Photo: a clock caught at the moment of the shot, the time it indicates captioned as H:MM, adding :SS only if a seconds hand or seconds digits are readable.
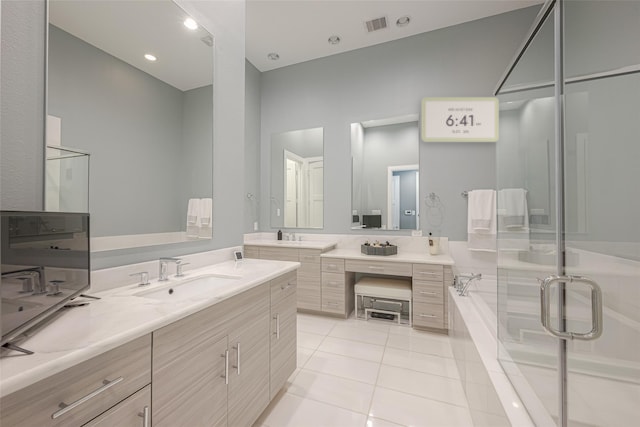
6:41
